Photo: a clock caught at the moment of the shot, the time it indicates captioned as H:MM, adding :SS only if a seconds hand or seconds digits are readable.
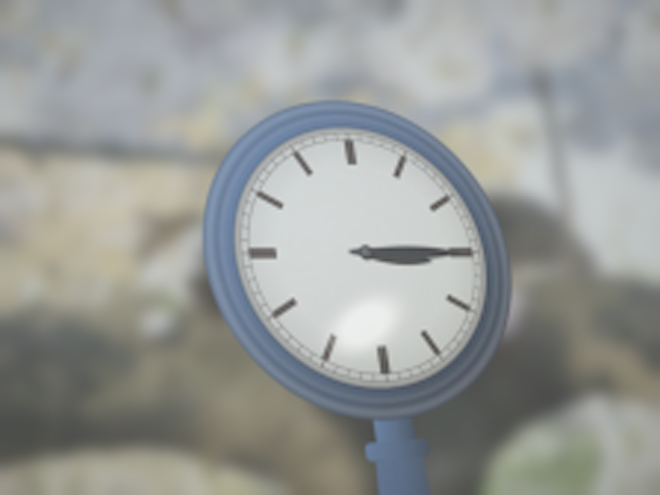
3:15
